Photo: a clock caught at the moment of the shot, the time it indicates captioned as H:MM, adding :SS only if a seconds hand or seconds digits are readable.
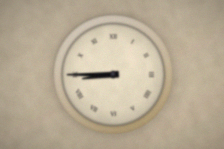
8:45
